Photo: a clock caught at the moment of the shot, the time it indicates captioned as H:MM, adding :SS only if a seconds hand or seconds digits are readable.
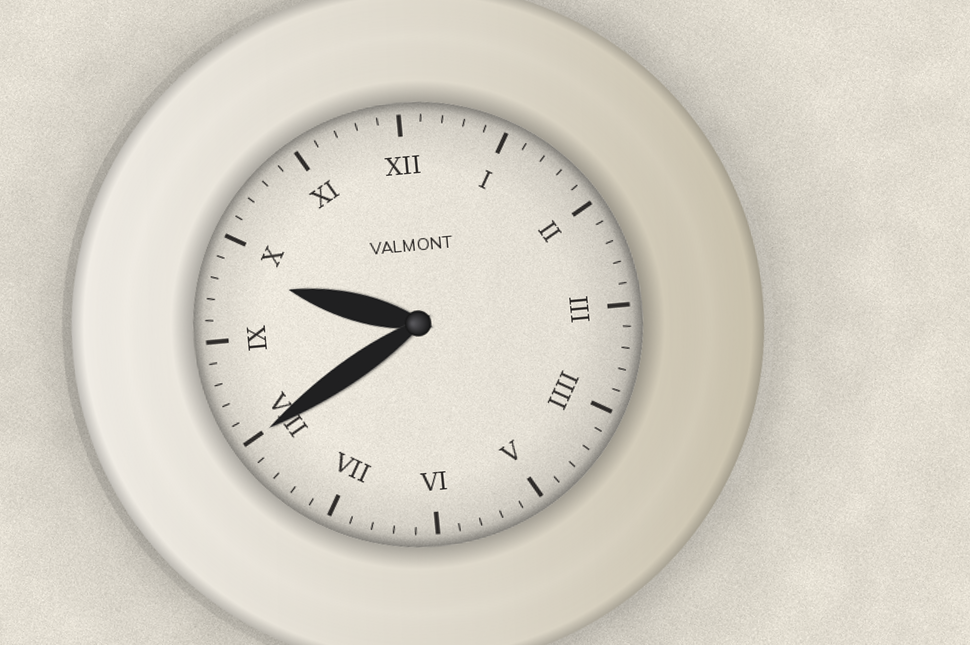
9:40
